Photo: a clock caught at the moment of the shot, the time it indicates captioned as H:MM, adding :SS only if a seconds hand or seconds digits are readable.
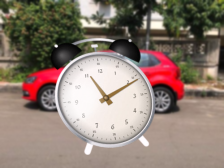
11:11
